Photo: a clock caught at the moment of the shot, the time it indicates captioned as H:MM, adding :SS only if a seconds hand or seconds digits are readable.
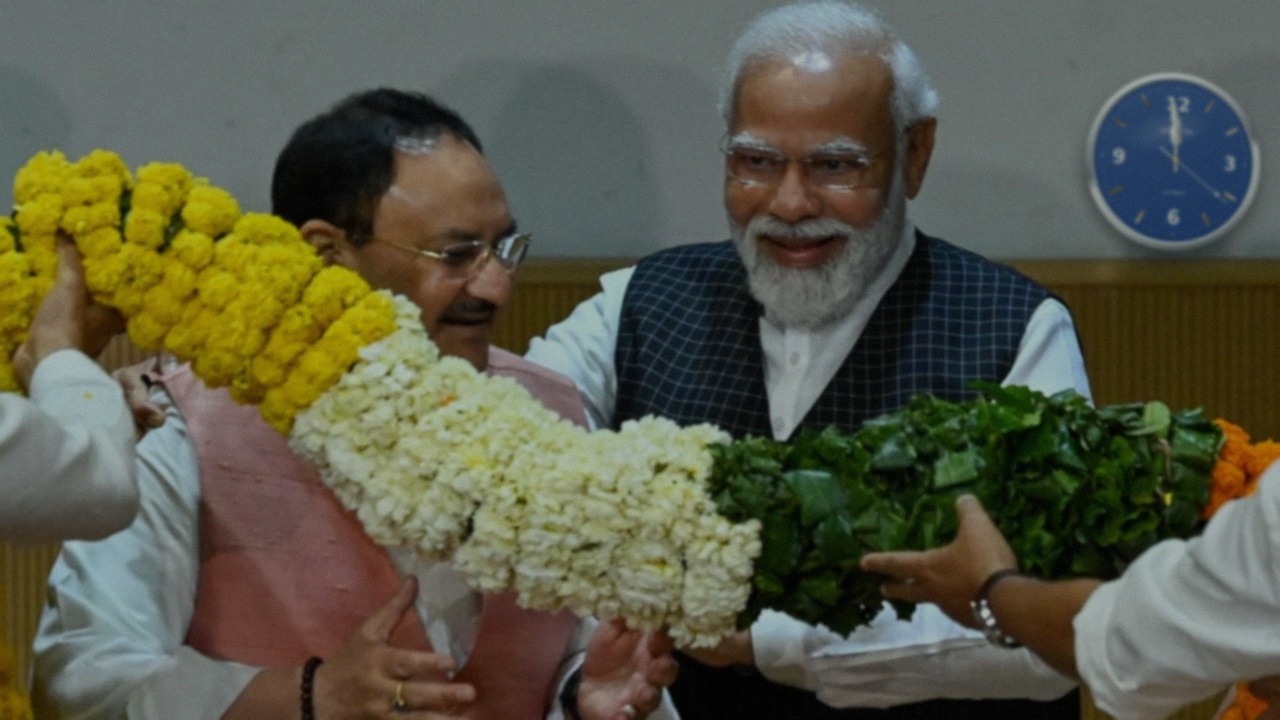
11:59:21
